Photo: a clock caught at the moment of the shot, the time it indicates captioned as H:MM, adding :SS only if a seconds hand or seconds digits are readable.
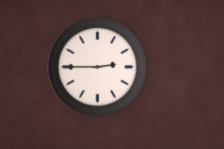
2:45
